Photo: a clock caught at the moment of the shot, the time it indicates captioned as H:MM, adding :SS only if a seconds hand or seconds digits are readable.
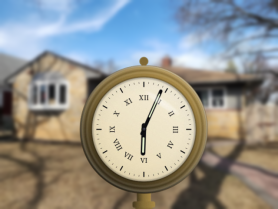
6:04
